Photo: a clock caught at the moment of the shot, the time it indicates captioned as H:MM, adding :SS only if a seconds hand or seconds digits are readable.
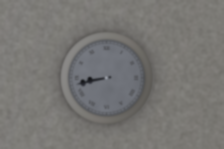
8:43
